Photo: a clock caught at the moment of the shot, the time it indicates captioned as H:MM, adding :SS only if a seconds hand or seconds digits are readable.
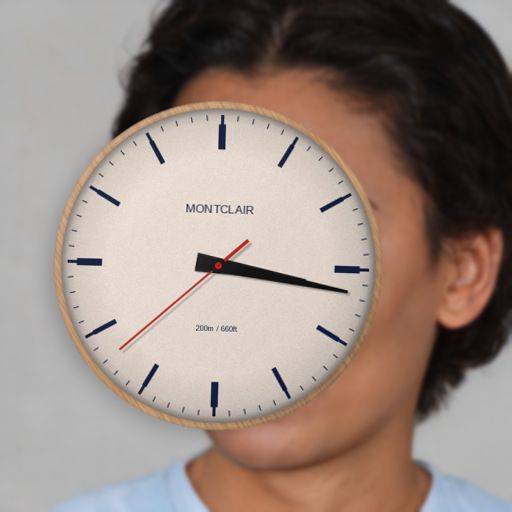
3:16:38
